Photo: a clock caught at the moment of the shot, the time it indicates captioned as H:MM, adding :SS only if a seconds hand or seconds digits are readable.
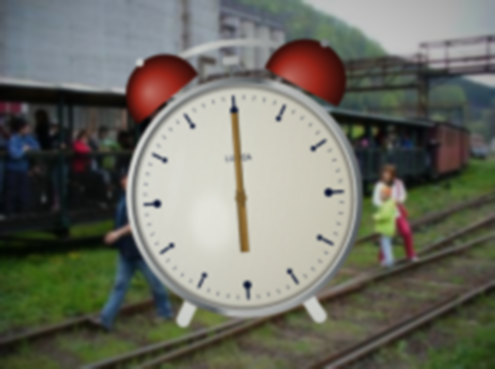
6:00
